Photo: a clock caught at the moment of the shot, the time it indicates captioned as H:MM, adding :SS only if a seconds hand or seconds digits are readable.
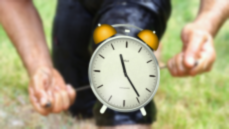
11:24
